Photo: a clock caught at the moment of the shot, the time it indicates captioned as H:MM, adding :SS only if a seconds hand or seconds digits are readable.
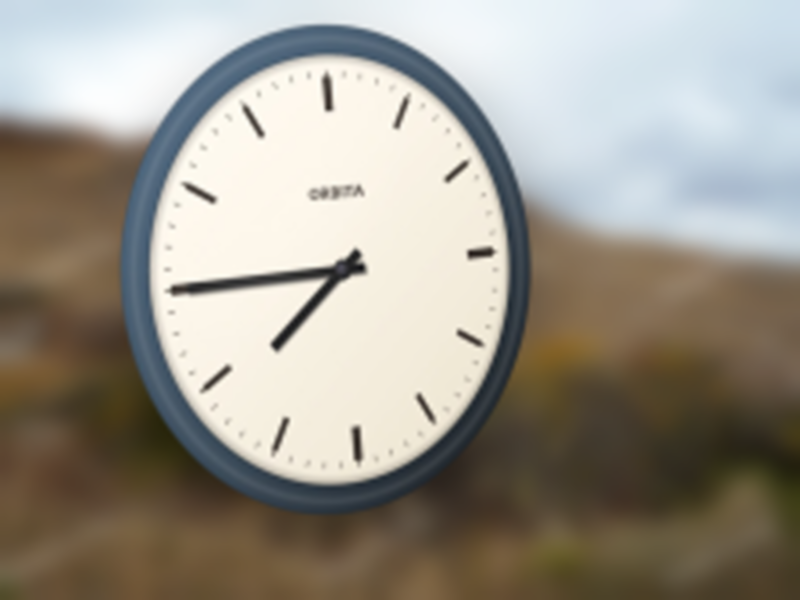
7:45
